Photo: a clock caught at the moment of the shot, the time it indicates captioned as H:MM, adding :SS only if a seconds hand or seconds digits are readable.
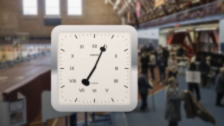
7:04
